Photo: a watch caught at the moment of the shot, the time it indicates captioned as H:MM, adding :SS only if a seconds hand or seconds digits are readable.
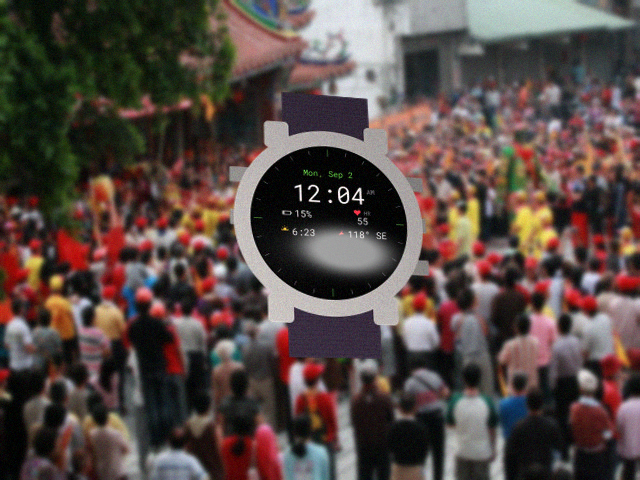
12:04
